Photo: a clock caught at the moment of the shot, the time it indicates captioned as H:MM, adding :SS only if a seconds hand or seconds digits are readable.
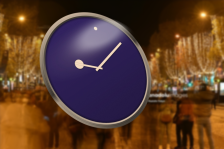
9:07
